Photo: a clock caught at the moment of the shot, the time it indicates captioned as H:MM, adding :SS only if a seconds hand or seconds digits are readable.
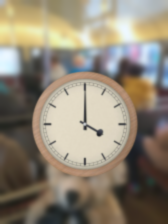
4:00
